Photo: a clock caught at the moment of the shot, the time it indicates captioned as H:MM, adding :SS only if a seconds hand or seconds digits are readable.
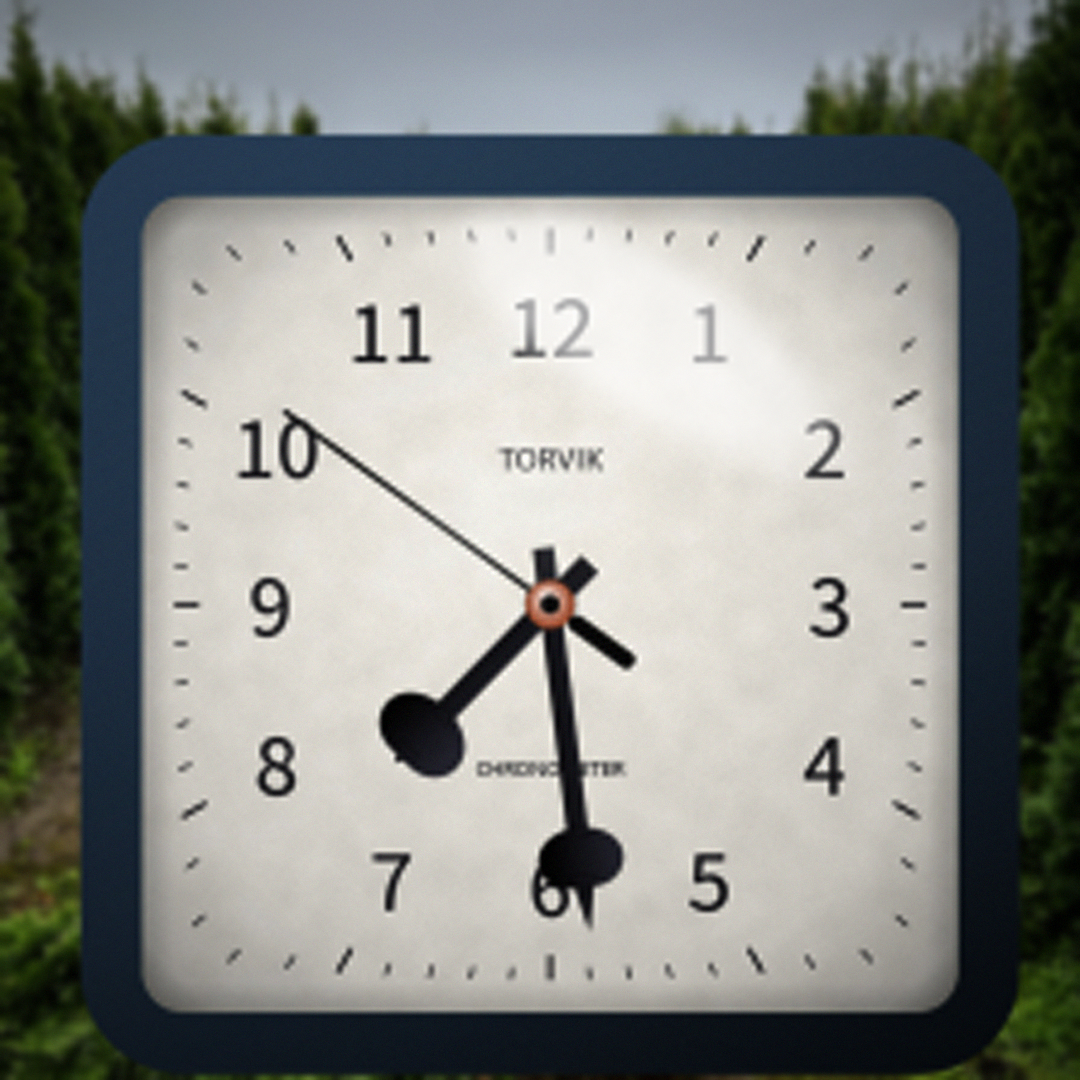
7:28:51
